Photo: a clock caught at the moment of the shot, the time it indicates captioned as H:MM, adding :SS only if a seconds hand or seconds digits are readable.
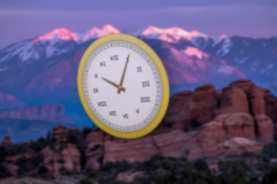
10:05
